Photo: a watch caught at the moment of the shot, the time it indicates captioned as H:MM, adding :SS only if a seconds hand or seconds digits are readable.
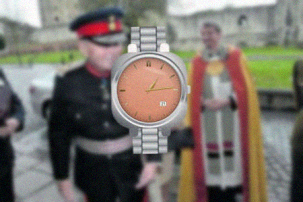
1:14
